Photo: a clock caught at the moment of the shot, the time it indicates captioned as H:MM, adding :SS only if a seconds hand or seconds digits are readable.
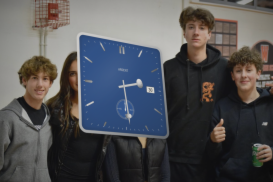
2:29
